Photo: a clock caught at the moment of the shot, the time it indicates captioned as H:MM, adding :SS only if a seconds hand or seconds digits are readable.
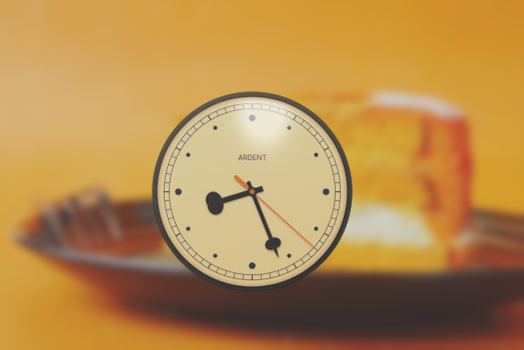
8:26:22
